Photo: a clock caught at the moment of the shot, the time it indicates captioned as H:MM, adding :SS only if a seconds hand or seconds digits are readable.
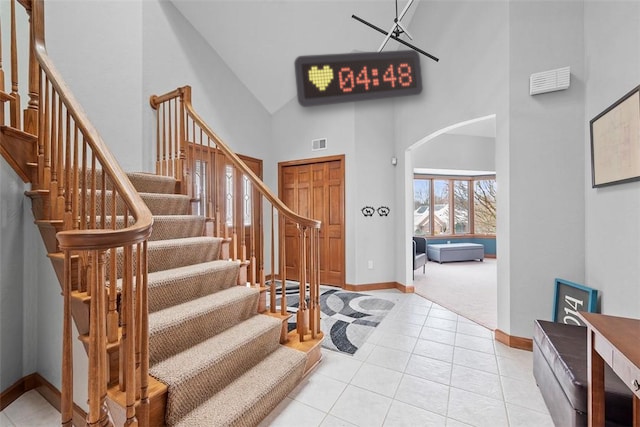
4:48
